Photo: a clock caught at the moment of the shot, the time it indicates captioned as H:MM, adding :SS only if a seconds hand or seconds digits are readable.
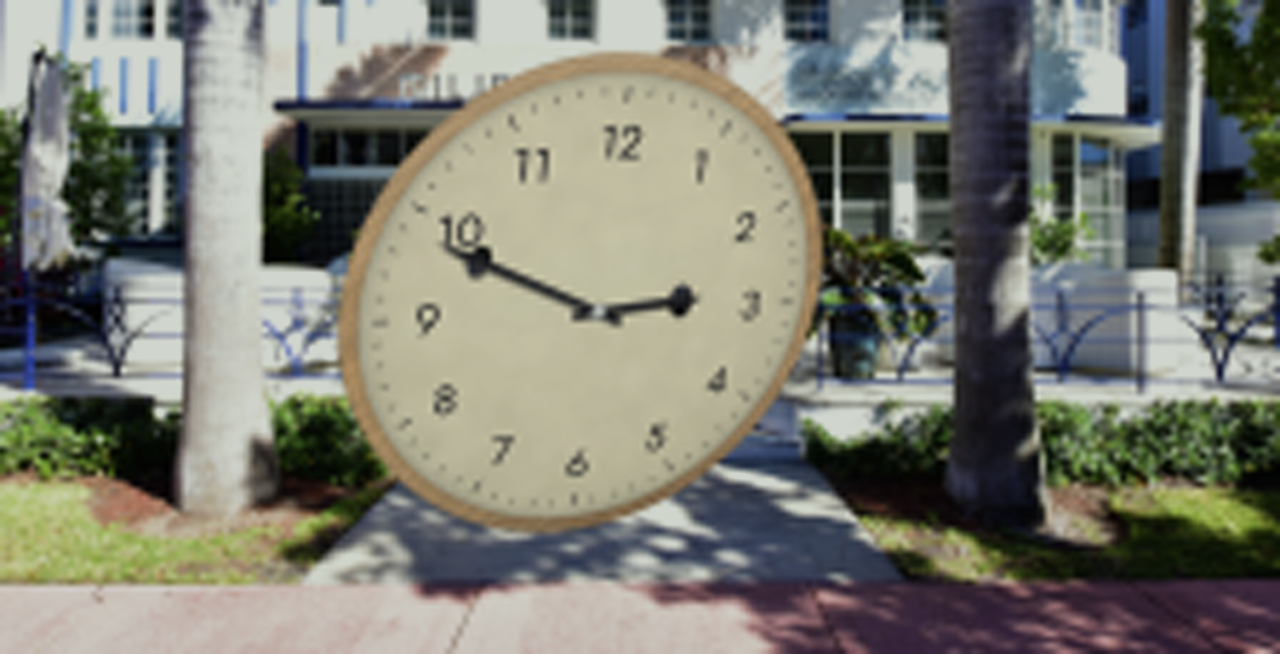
2:49
